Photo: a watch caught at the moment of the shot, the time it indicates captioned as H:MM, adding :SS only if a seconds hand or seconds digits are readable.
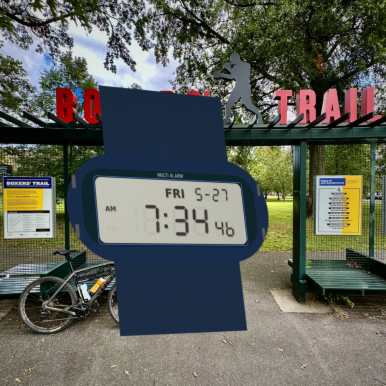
7:34:46
